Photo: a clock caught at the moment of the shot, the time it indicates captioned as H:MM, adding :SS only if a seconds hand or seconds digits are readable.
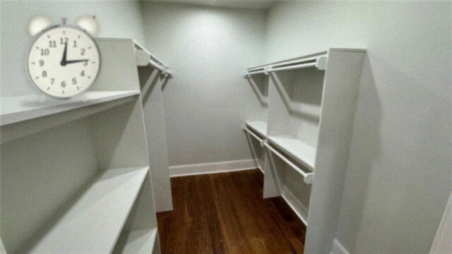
12:14
